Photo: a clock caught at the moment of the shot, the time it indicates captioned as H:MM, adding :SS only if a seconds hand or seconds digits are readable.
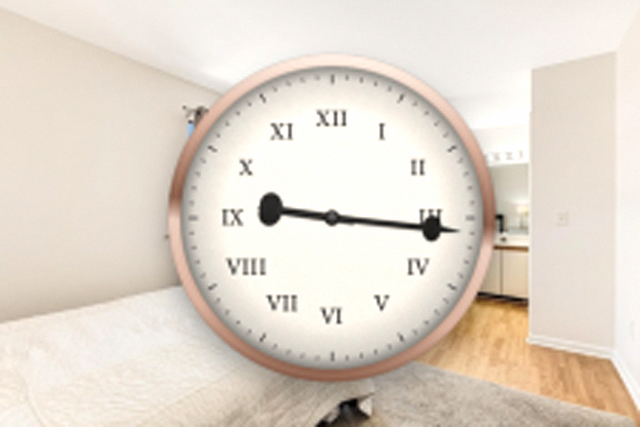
9:16
